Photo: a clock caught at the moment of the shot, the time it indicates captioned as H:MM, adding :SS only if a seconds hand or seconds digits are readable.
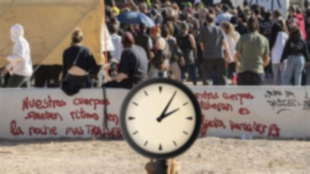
2:05
